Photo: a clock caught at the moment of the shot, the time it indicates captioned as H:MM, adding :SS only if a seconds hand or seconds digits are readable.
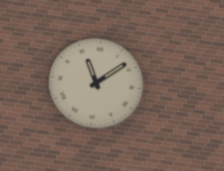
11:08
